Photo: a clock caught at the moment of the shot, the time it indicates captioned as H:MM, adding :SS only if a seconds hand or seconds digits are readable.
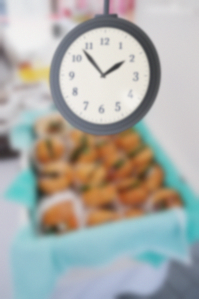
1:53
